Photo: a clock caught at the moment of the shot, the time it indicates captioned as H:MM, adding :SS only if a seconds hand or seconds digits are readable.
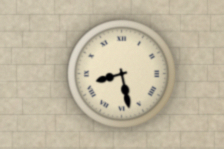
8:28
